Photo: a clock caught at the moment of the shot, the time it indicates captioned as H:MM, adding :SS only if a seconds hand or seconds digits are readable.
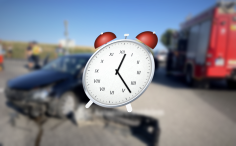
12:23
